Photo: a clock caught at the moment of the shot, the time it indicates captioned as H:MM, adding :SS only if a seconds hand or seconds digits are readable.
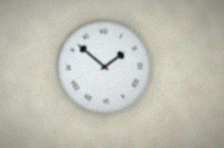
1:52
